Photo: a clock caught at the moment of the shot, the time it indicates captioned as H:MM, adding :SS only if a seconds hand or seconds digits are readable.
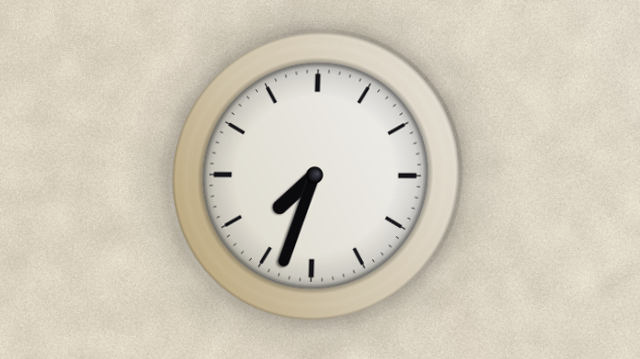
7:33
